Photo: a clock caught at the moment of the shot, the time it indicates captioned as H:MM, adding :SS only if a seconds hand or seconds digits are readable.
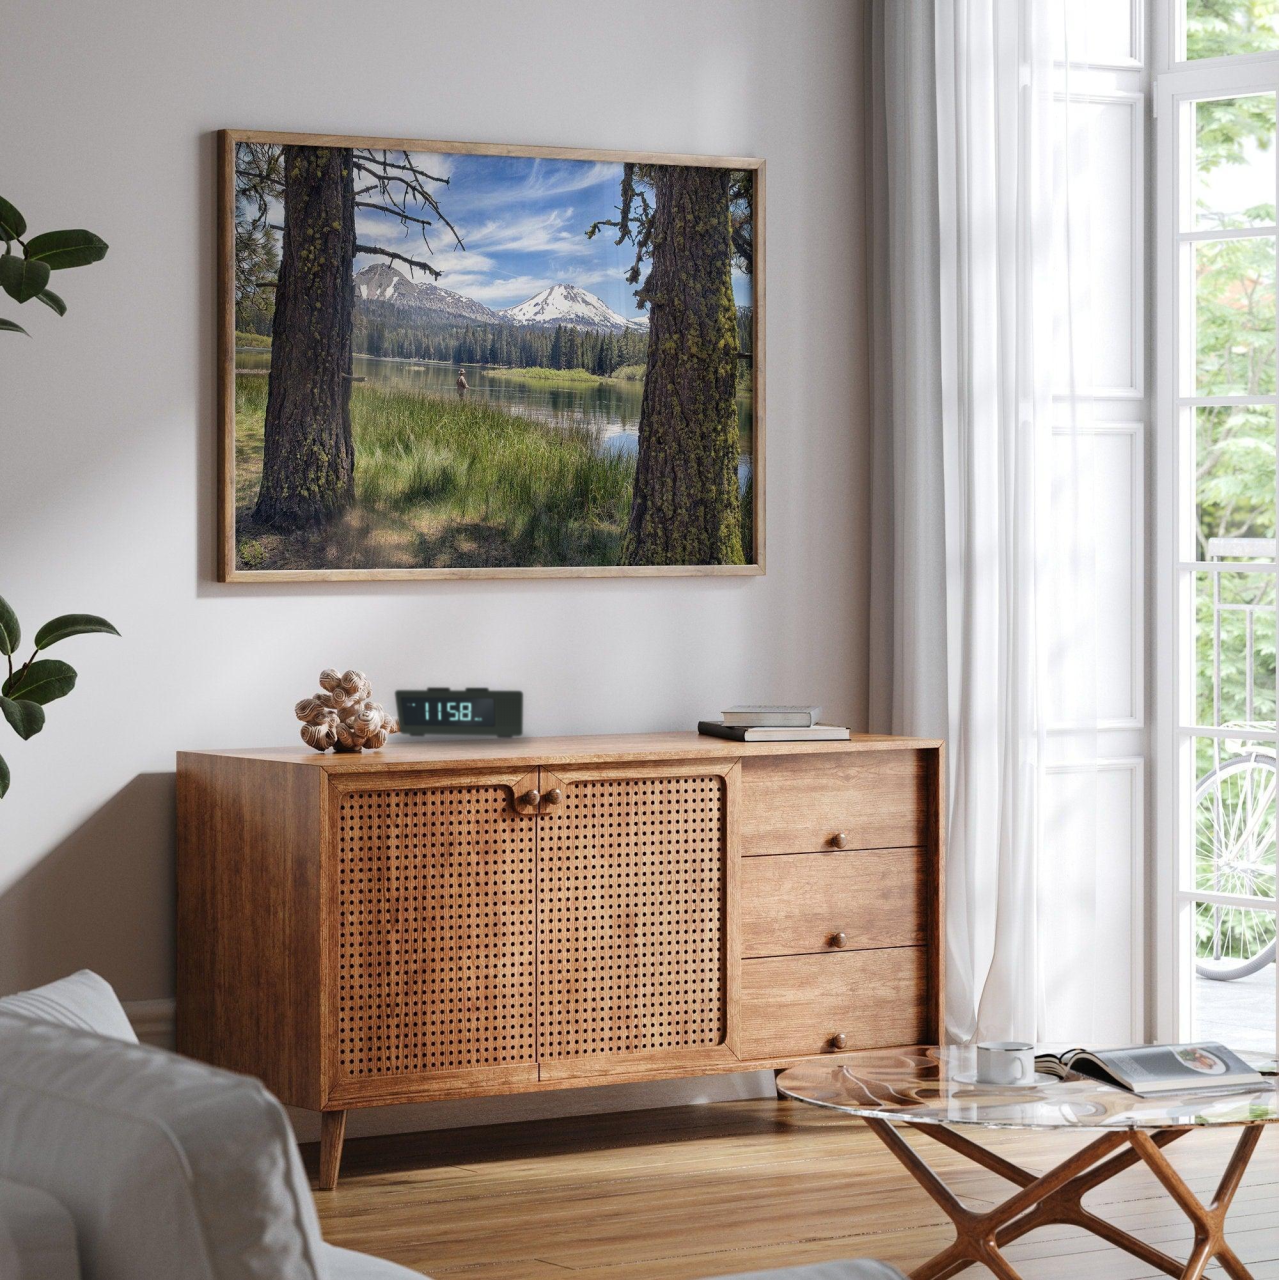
11:58
